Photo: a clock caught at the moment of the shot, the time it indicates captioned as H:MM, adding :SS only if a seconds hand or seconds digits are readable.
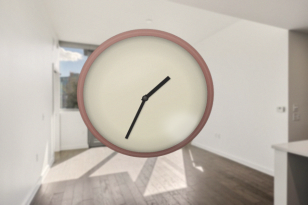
1:34
